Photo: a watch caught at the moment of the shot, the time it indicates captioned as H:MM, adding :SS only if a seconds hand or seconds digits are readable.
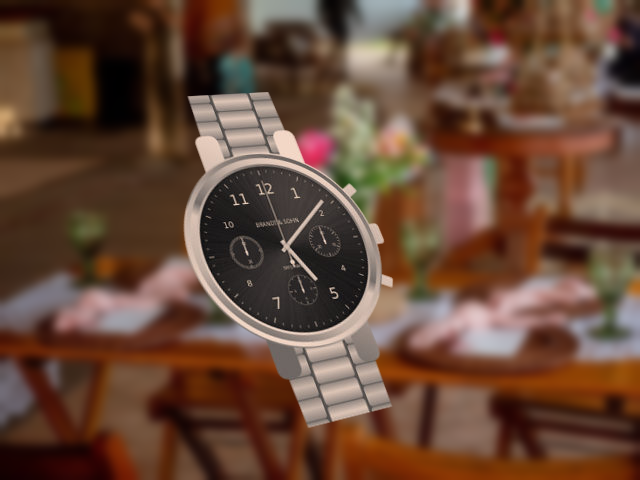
5:09
